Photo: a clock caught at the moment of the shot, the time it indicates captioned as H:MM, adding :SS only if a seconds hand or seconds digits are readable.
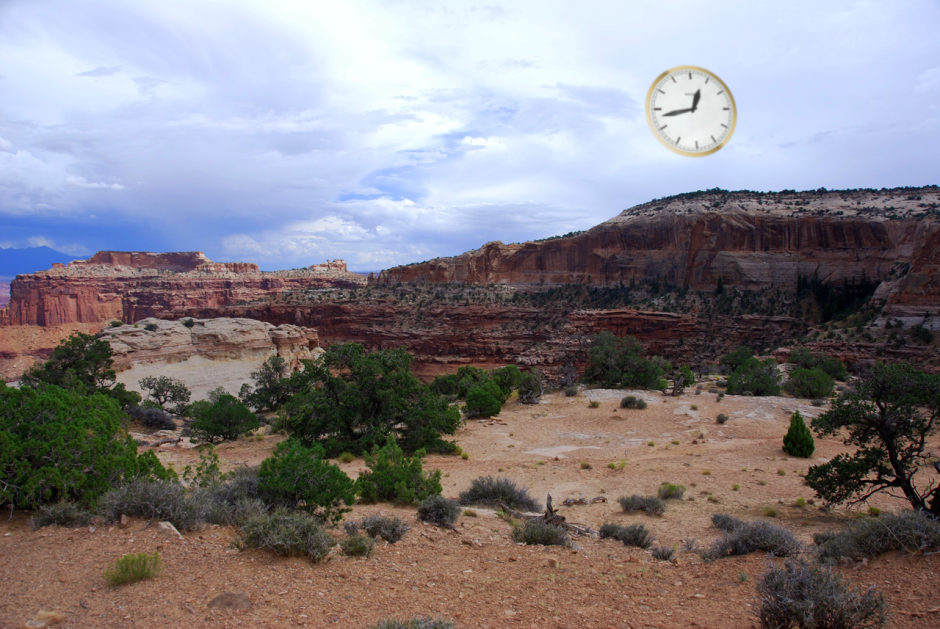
12:43
